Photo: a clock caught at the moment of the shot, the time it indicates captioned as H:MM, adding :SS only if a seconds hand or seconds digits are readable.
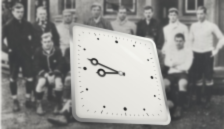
8:48
